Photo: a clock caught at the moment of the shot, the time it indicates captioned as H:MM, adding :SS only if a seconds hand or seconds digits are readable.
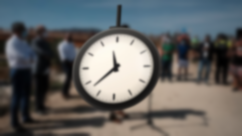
11:38
